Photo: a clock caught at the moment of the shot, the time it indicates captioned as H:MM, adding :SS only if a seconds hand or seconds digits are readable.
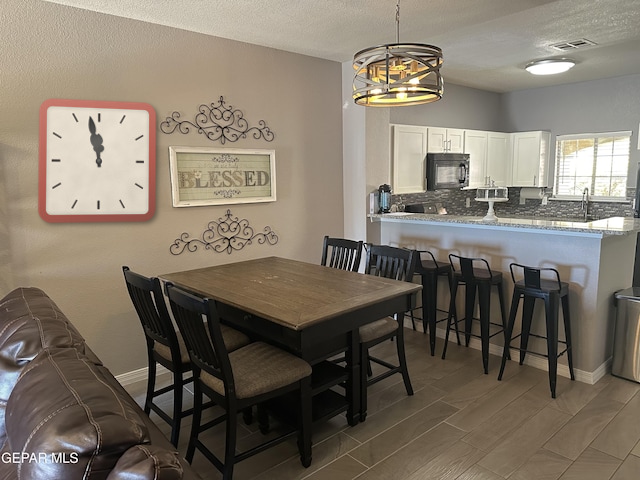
11:58
